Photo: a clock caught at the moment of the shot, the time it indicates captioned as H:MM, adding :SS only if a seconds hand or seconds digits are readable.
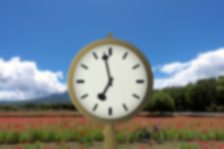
6:58
